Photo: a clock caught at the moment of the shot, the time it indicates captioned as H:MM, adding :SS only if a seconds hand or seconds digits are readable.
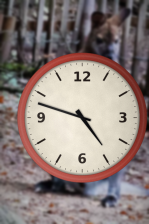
4:48
